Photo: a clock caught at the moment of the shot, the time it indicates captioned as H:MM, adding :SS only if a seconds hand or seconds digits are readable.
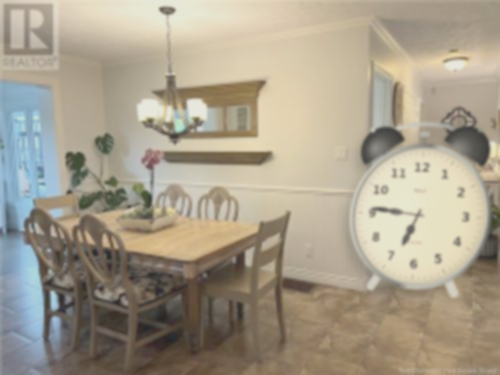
6:46
